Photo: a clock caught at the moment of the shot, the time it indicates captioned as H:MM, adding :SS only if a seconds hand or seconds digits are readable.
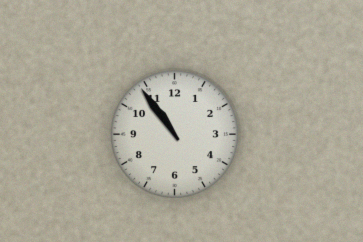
10:54
